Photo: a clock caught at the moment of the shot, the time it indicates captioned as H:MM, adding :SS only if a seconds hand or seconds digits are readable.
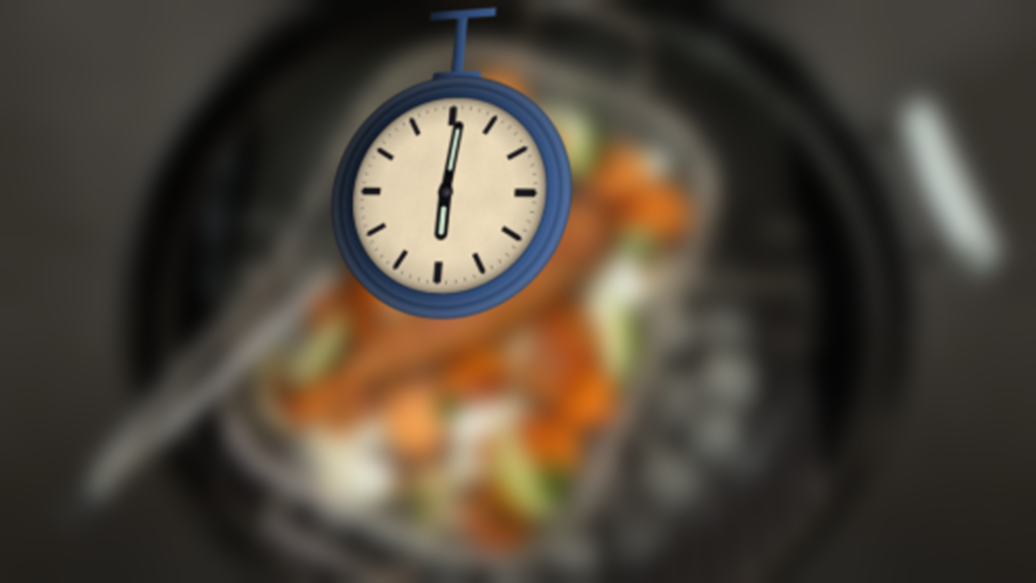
6:01
